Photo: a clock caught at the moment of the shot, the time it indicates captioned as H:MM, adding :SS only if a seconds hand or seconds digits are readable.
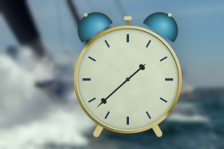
1:38
